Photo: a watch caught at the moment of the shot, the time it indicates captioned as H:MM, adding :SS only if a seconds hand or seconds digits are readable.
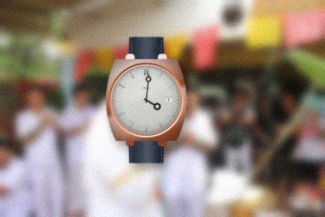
4:01
